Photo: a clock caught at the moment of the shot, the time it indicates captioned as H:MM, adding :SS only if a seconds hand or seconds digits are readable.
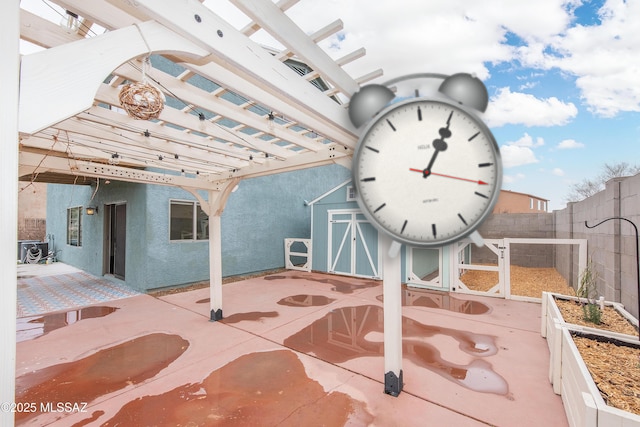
1:05:18
